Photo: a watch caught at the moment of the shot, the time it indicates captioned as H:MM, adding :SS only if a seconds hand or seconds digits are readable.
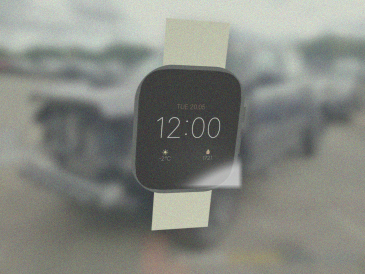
12:00
